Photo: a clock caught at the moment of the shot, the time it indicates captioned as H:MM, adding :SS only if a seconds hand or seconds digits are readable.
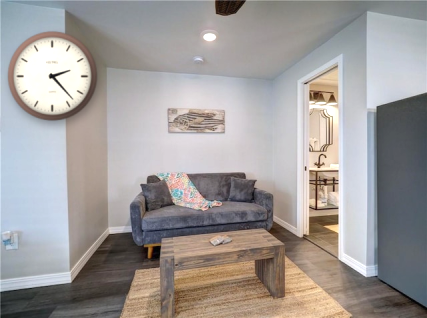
2:23
